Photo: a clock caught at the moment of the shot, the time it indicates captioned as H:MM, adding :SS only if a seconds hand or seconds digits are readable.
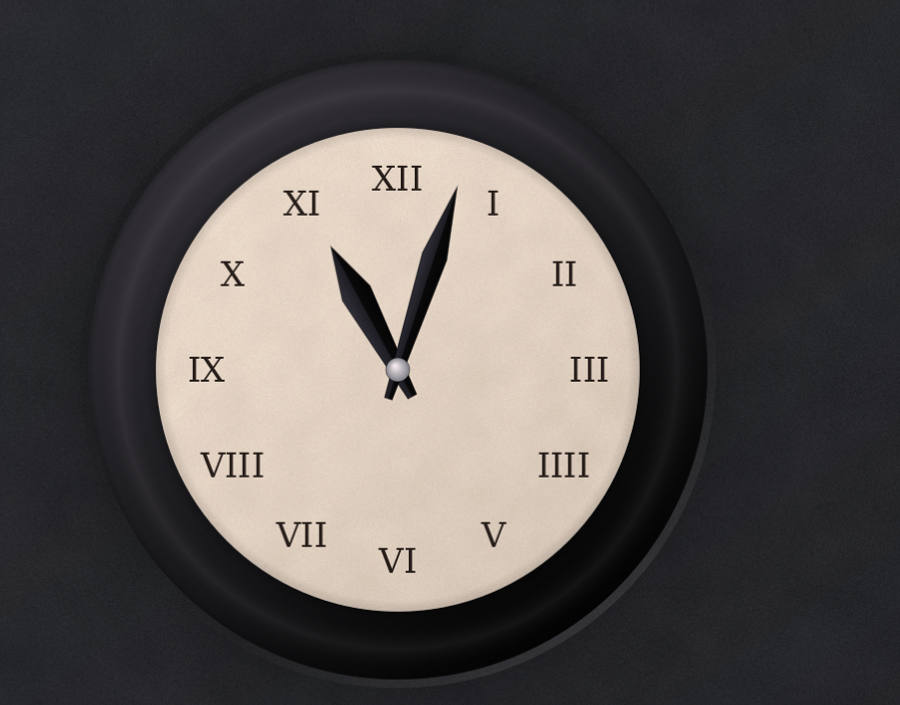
11:03
